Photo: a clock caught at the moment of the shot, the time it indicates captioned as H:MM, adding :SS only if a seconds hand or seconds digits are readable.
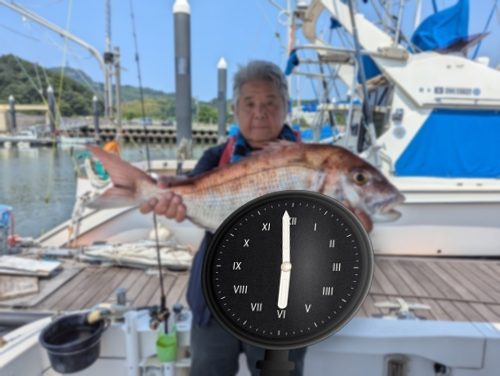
5:59
